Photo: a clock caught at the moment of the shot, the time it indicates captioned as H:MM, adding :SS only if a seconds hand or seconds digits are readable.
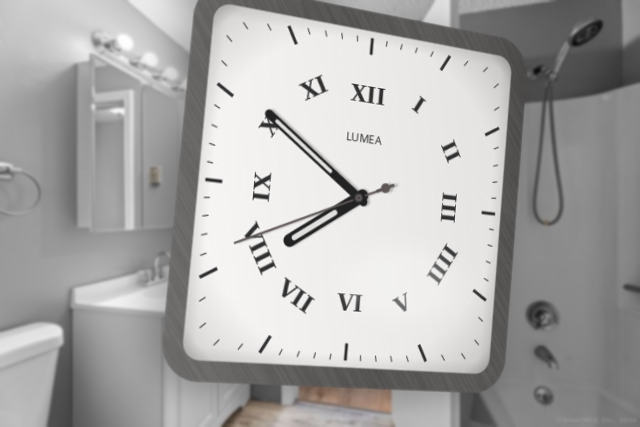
7:50:41
